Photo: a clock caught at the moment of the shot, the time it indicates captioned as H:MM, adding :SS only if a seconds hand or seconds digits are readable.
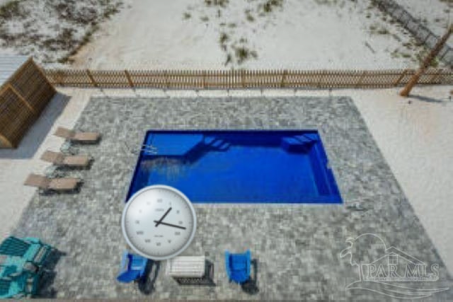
1:17
